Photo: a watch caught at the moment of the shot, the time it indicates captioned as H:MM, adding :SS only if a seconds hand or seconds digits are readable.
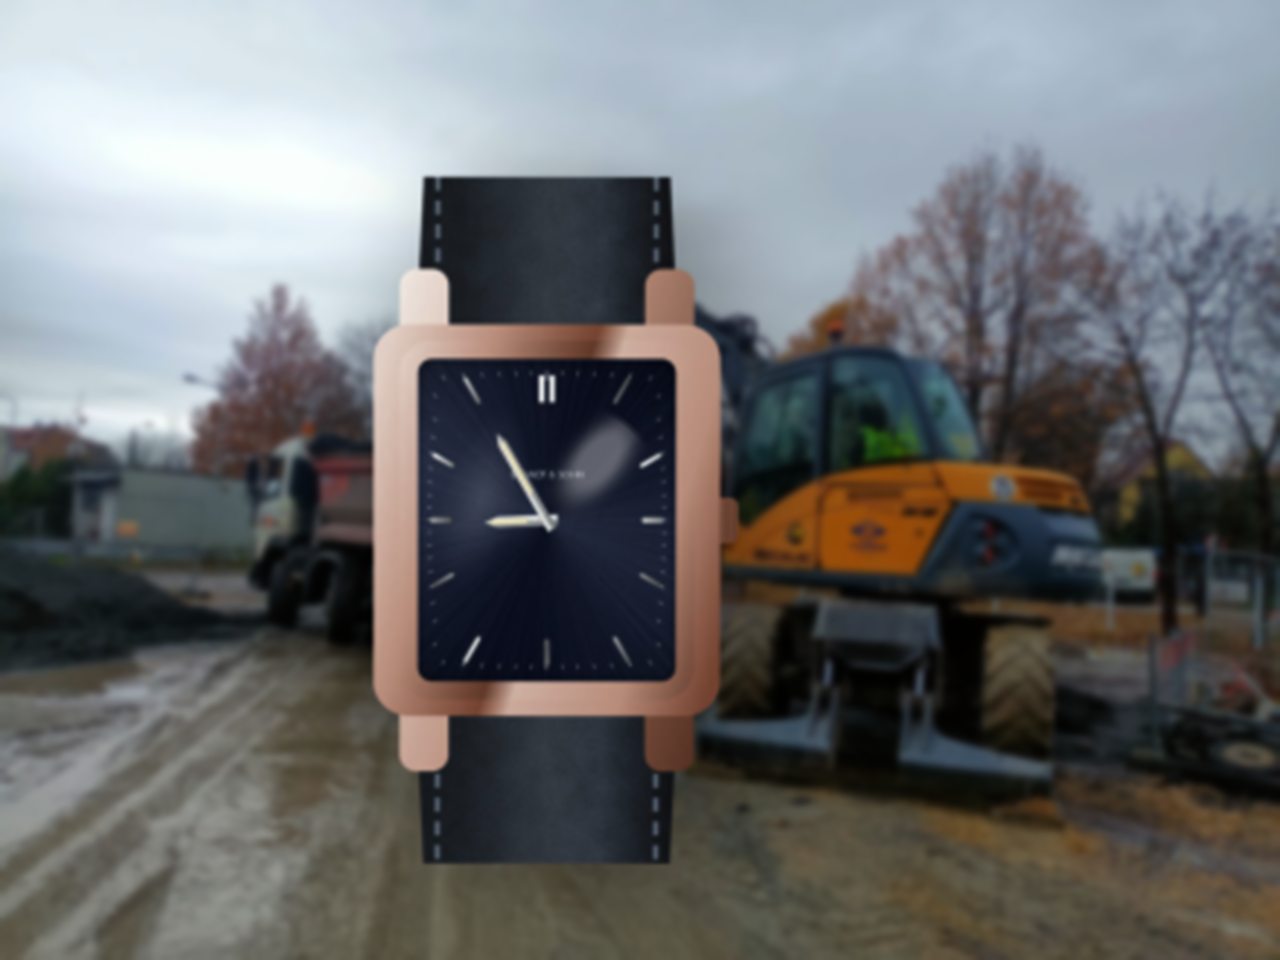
8:55
